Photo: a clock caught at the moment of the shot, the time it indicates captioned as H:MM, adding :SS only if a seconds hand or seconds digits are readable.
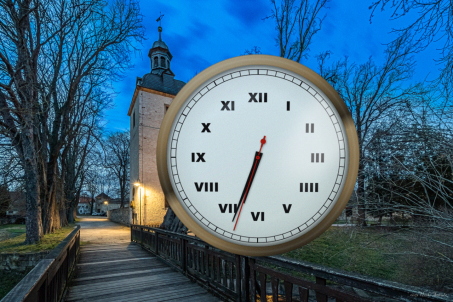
6:33:33
